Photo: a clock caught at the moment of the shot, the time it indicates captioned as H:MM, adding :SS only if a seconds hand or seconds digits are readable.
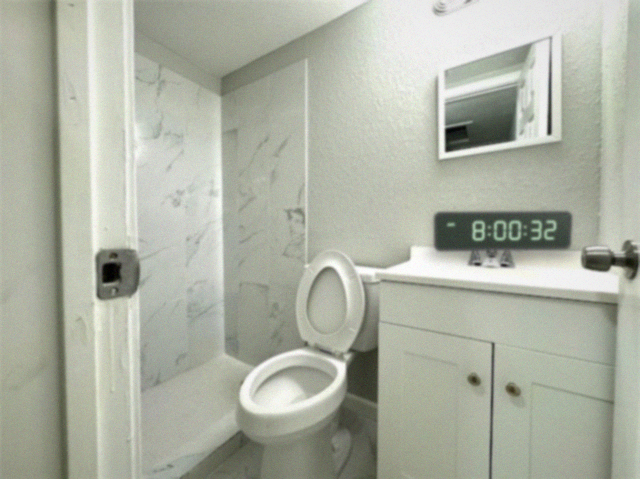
8:00:32
